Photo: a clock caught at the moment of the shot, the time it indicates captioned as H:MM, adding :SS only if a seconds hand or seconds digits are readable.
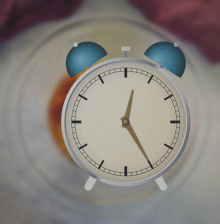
12:25
